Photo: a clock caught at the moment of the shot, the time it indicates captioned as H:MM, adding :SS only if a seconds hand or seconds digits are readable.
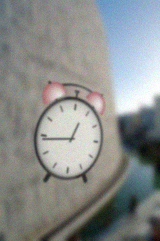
12:44
